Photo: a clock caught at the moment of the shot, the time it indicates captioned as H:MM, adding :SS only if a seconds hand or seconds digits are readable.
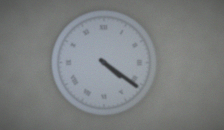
4:21
